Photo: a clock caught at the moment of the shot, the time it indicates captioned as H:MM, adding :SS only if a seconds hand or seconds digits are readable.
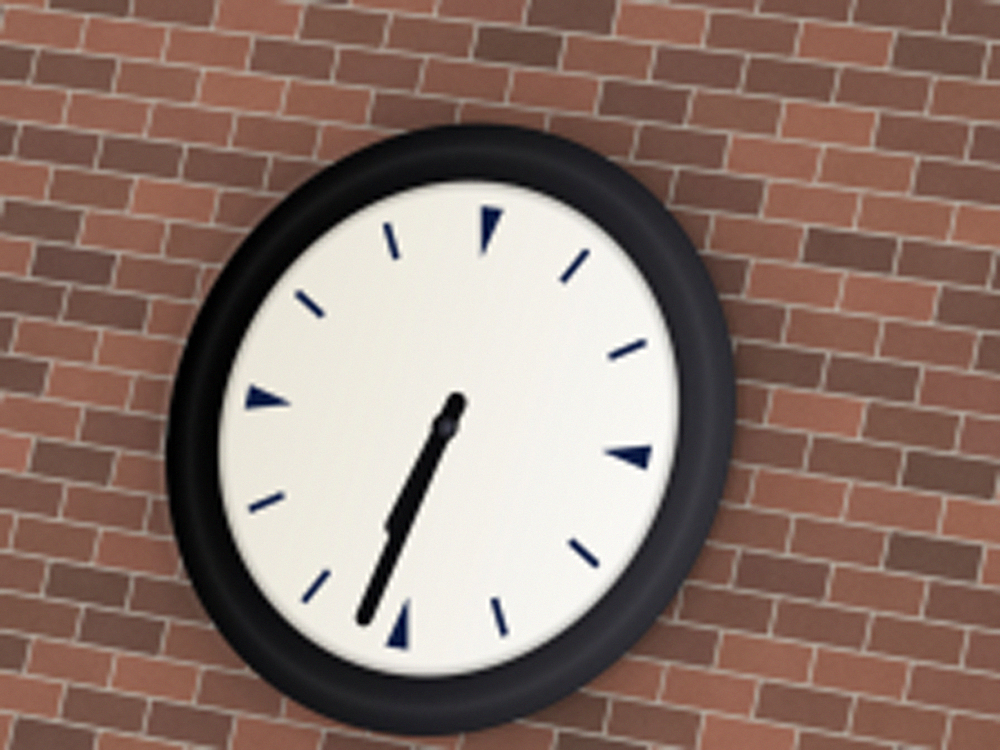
6:32
